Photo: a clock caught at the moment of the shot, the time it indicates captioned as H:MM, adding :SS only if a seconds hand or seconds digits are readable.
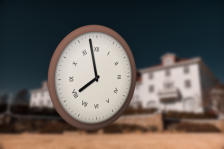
7:58
